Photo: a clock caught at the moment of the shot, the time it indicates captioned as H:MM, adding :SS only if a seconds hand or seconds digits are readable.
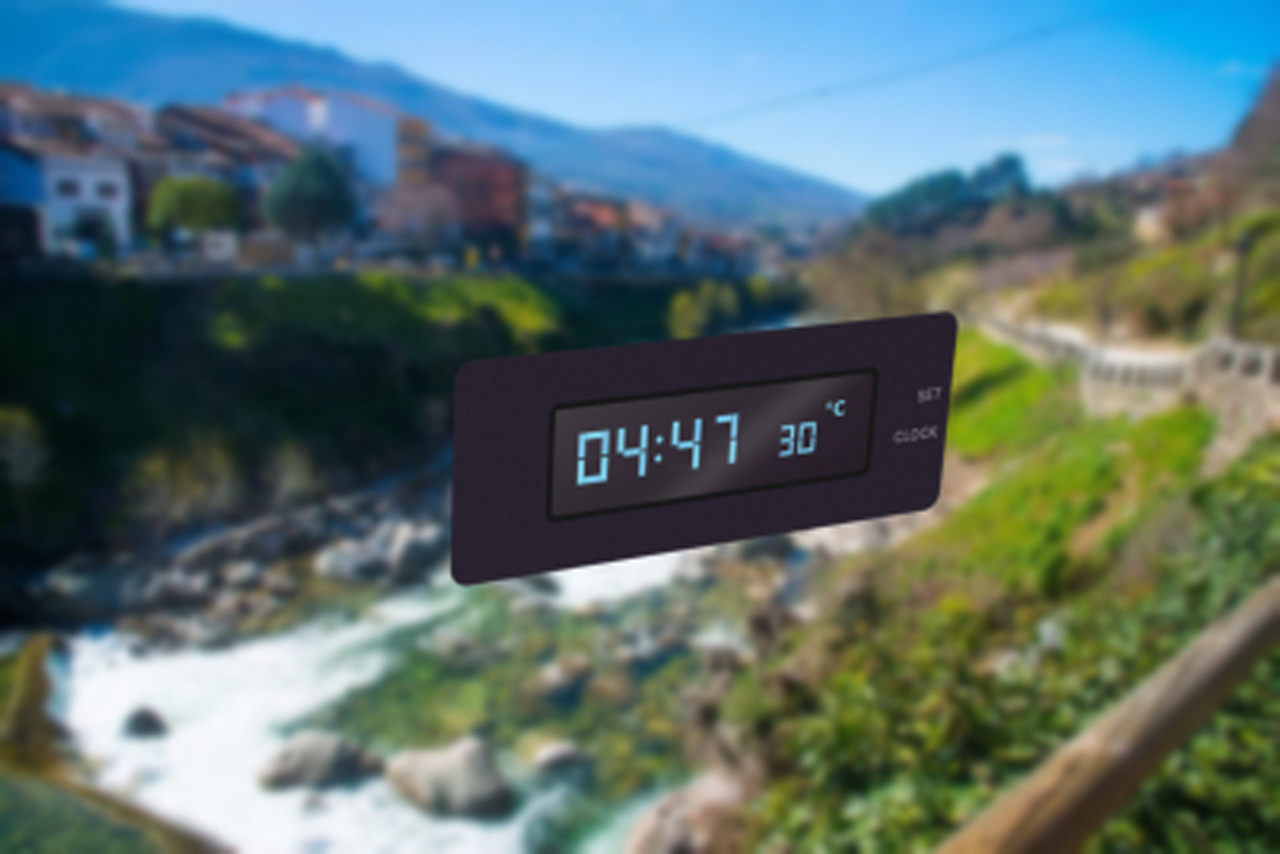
4:47
